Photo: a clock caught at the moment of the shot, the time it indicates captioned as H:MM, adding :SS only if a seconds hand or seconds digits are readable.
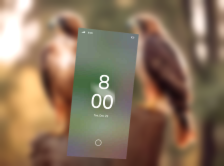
8:00
